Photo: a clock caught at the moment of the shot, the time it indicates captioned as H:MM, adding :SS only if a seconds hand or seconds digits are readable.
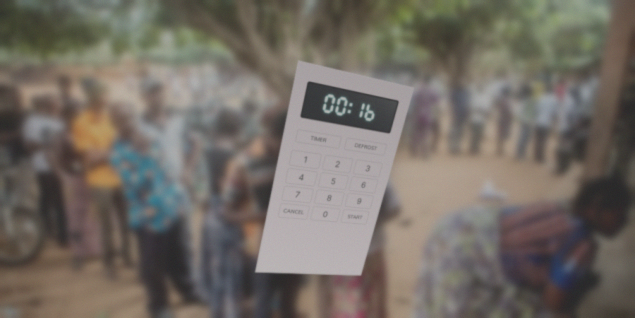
0:16
